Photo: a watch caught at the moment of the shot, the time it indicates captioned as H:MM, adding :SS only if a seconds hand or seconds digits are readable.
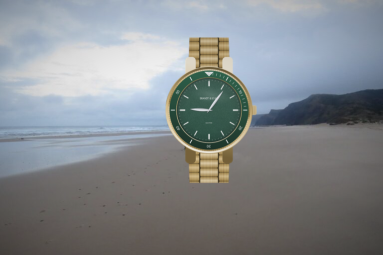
9:06
